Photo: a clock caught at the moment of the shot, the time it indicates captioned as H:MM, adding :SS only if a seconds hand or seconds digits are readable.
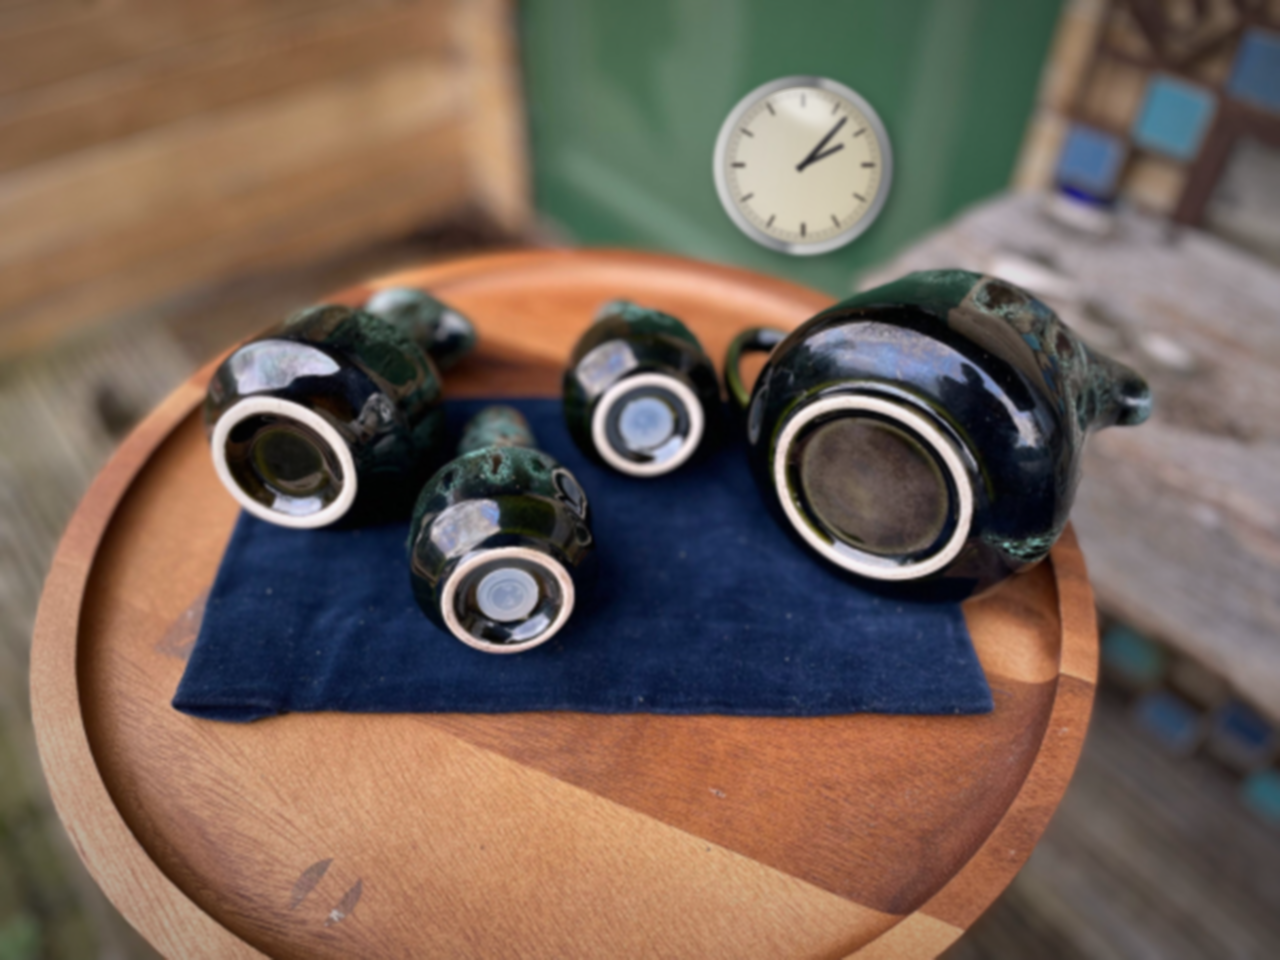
2:07
